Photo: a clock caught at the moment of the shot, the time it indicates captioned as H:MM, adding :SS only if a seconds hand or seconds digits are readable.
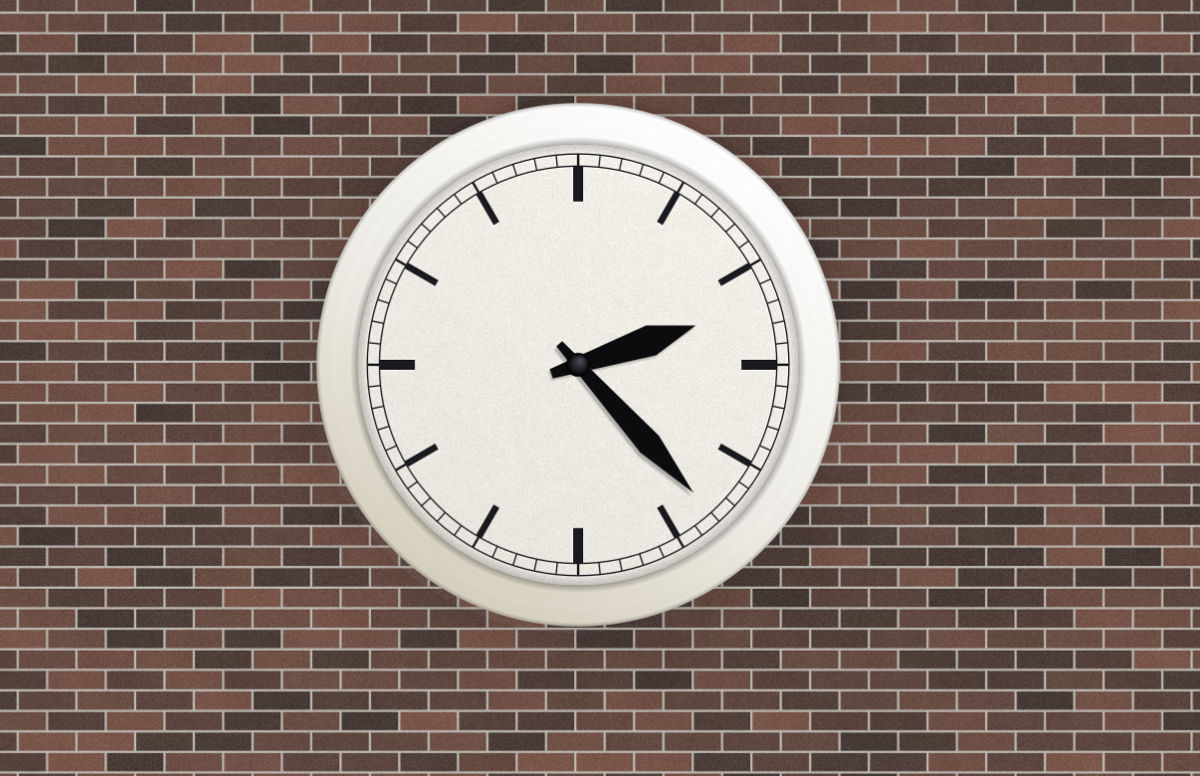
2:23
